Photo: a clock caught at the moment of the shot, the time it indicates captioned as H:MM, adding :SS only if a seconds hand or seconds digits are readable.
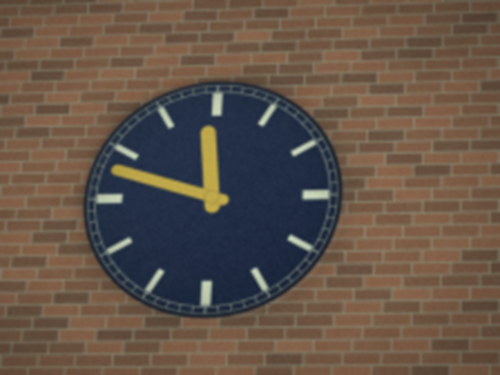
11:48
